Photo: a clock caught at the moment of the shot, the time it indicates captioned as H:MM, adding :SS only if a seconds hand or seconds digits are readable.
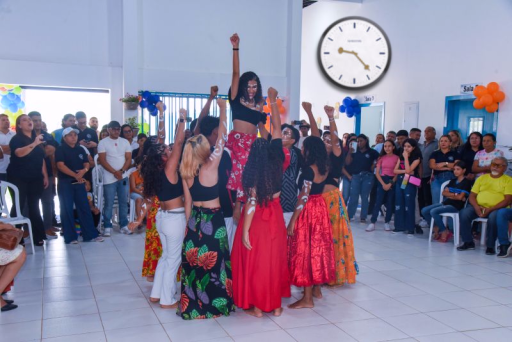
9:23
